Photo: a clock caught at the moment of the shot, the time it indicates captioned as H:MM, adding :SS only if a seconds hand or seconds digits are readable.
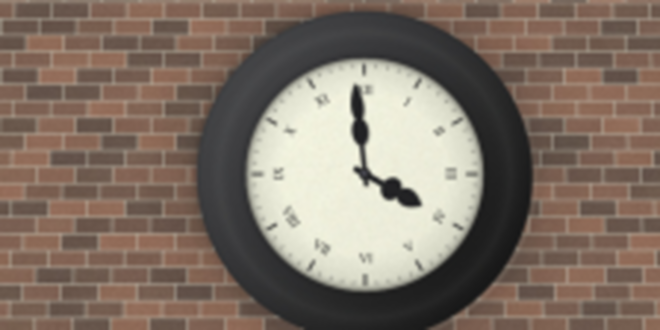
3:59
